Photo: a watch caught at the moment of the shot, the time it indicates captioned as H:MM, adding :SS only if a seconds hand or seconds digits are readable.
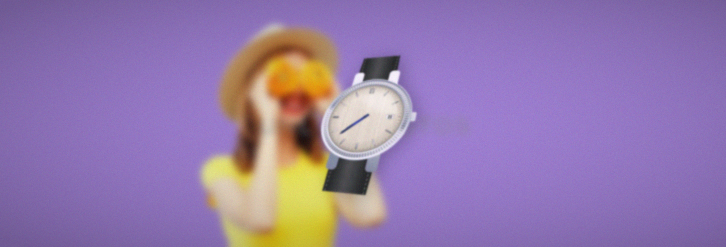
7:38
